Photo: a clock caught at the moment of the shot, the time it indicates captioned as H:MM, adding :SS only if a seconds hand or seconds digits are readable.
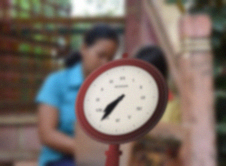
7:36
